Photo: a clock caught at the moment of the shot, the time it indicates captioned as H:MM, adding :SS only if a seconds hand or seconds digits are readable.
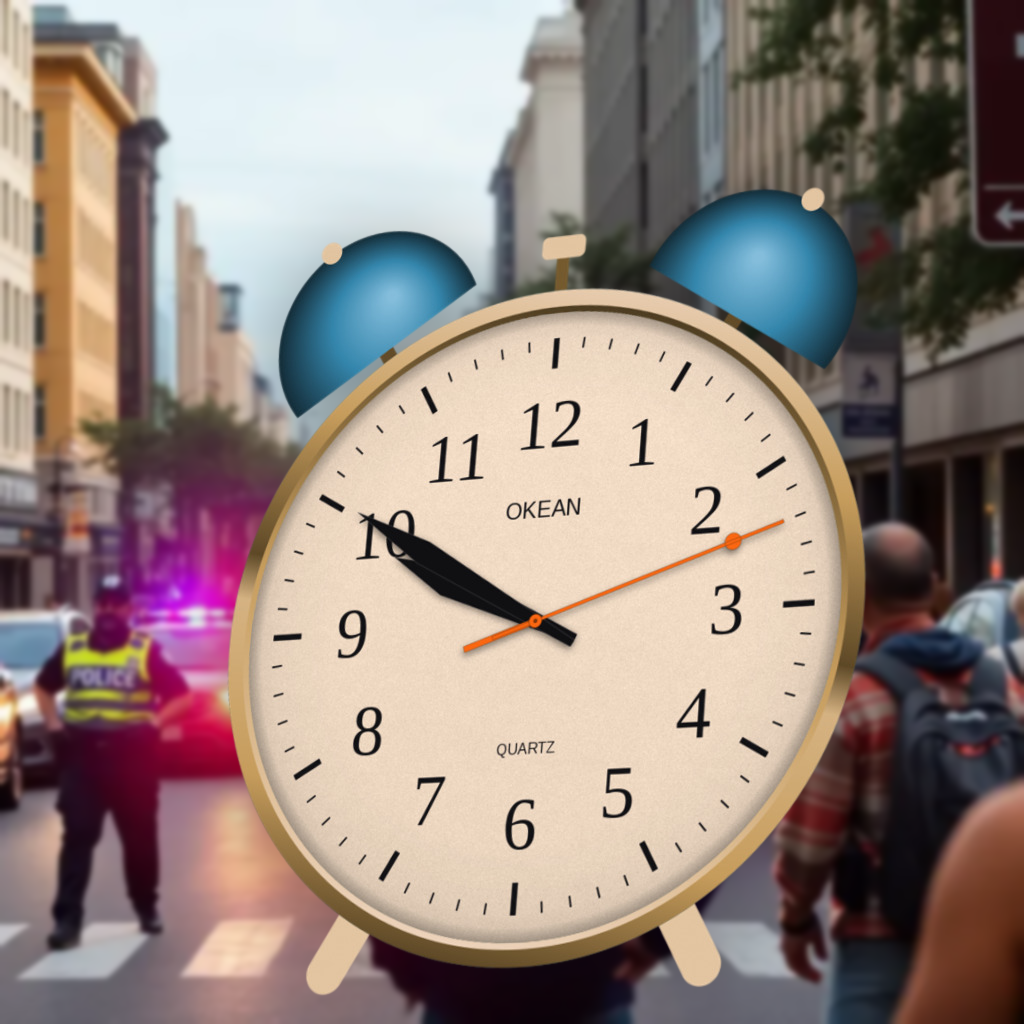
9:50:12
